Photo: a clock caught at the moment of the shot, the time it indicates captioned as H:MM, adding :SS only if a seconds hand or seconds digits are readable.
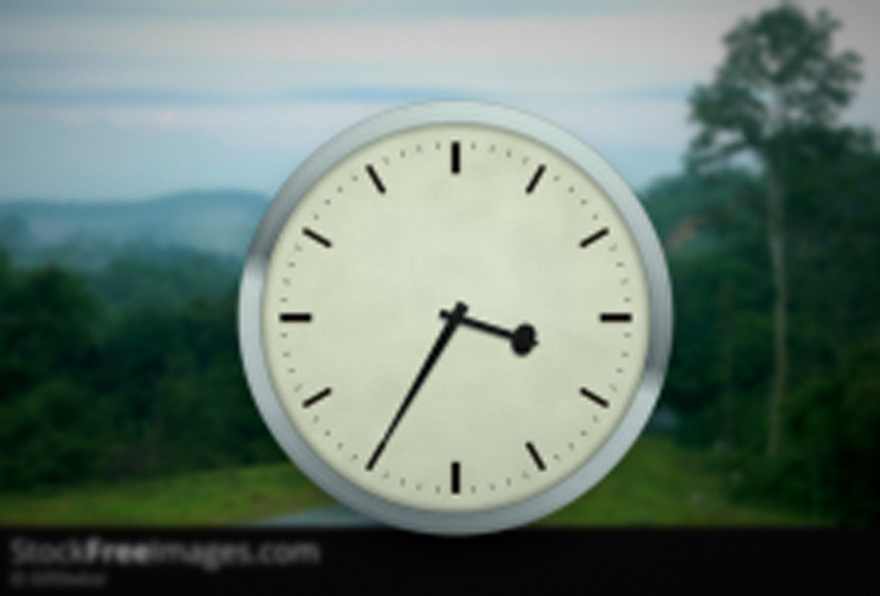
3:35
